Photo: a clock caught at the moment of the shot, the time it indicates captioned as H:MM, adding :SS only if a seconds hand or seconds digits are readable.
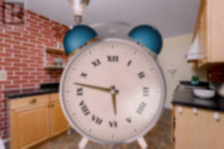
5:47
